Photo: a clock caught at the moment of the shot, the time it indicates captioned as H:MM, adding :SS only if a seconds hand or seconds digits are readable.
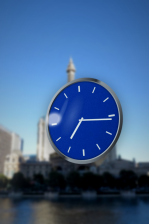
7:16
